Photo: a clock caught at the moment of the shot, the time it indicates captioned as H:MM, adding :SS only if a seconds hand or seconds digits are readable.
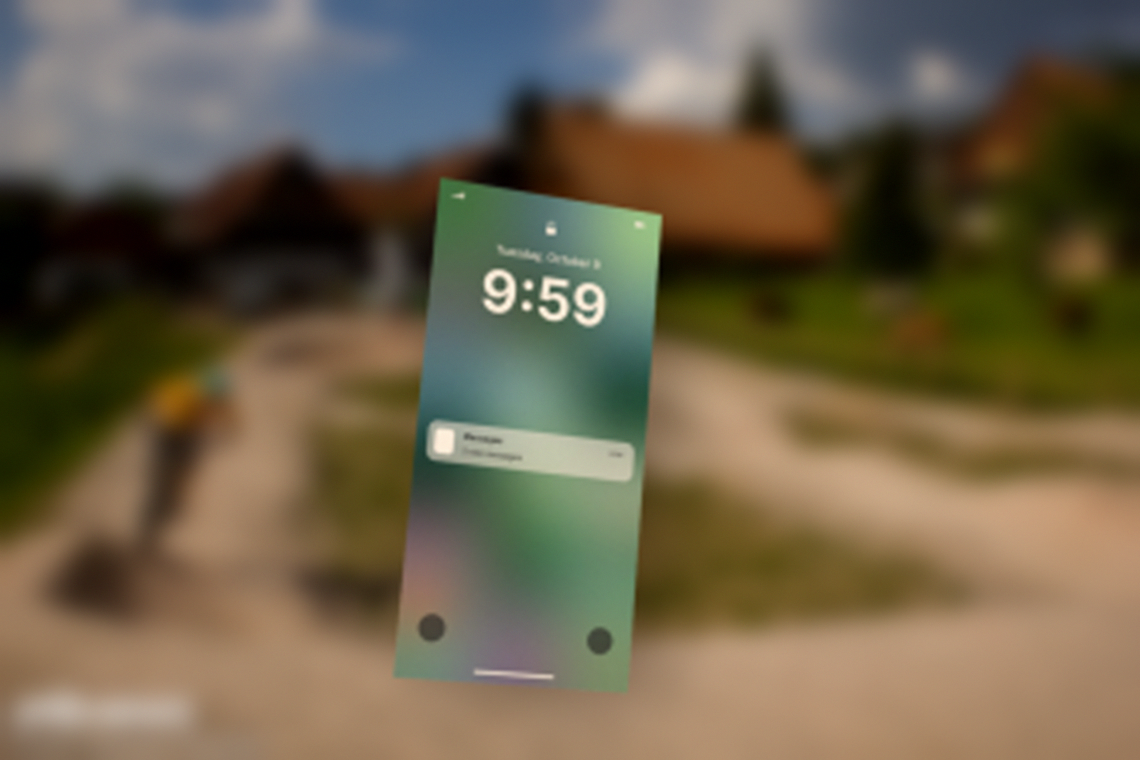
9:59
